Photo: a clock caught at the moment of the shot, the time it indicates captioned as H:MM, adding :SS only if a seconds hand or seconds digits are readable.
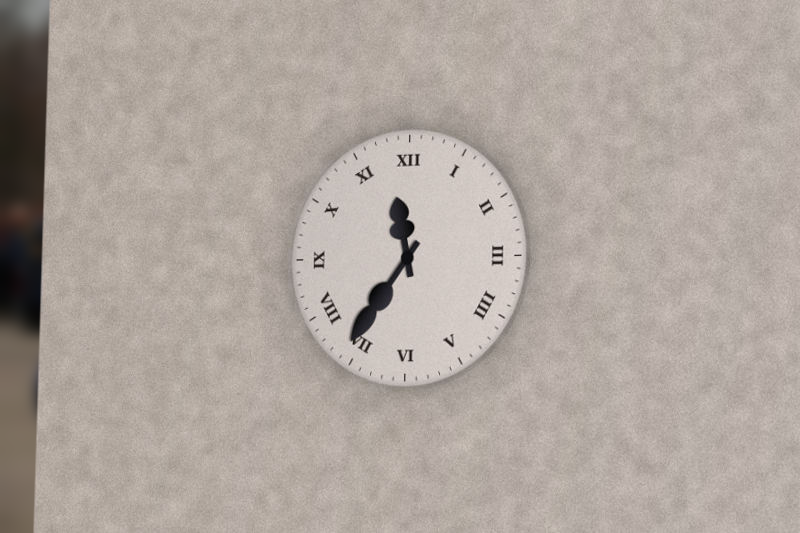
11:36
